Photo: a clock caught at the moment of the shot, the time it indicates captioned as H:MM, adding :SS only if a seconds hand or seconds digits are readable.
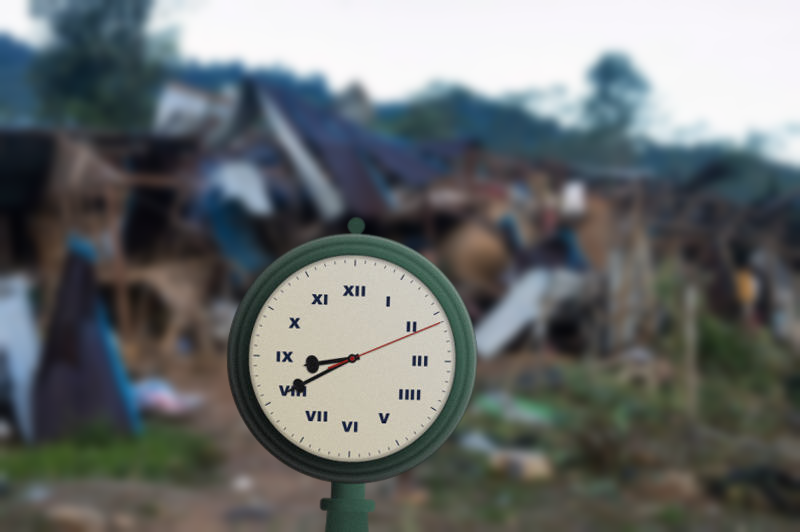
8:40:11
